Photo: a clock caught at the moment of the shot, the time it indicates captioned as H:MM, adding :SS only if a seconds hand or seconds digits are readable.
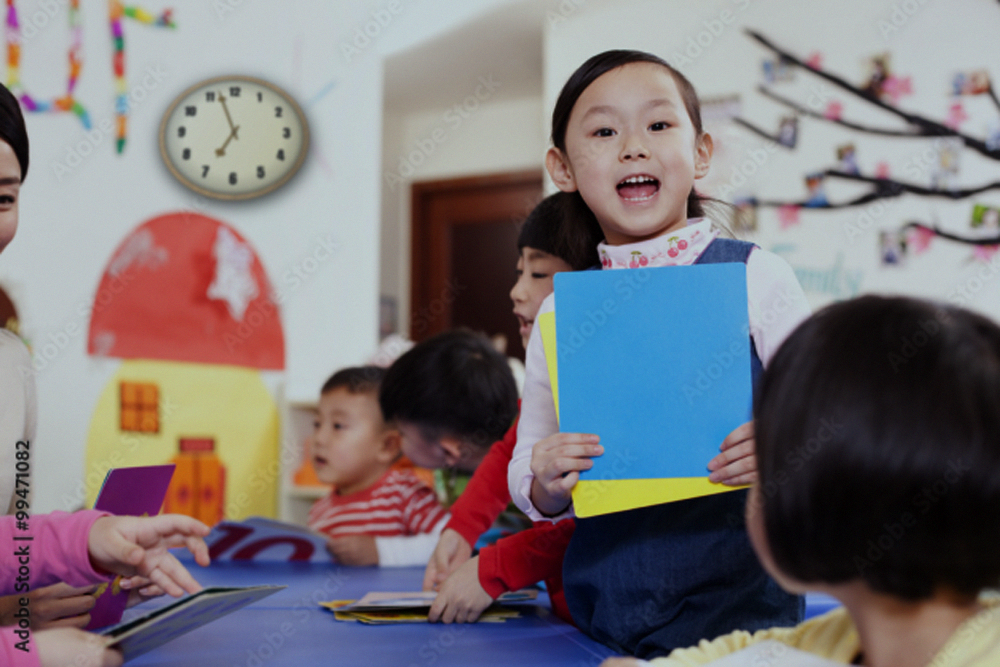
6:57
